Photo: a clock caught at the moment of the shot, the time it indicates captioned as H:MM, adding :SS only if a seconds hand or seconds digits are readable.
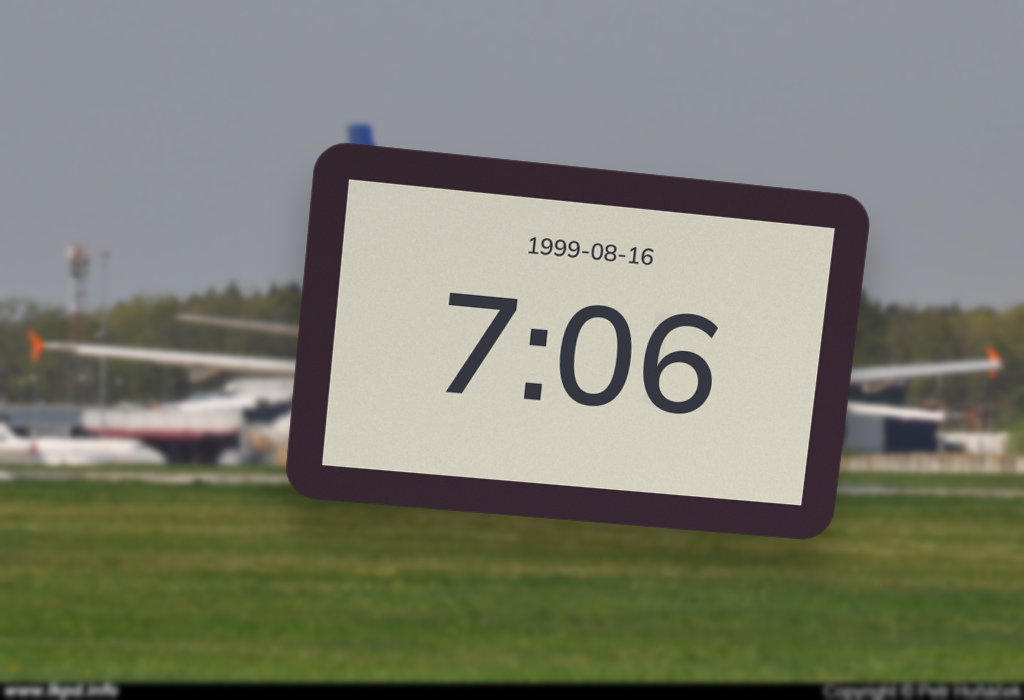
7:06
